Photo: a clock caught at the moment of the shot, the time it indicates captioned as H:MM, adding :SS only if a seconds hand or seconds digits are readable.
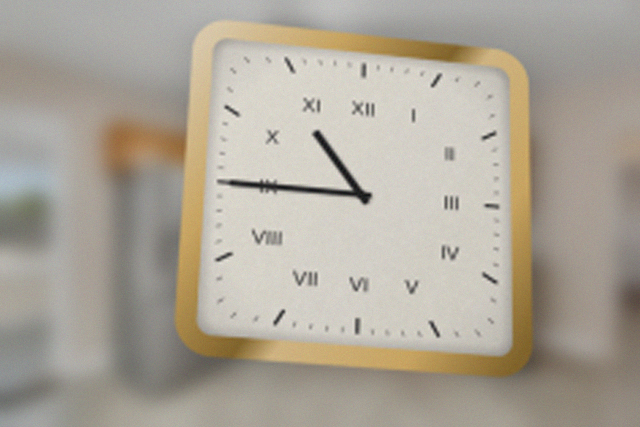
10:45
